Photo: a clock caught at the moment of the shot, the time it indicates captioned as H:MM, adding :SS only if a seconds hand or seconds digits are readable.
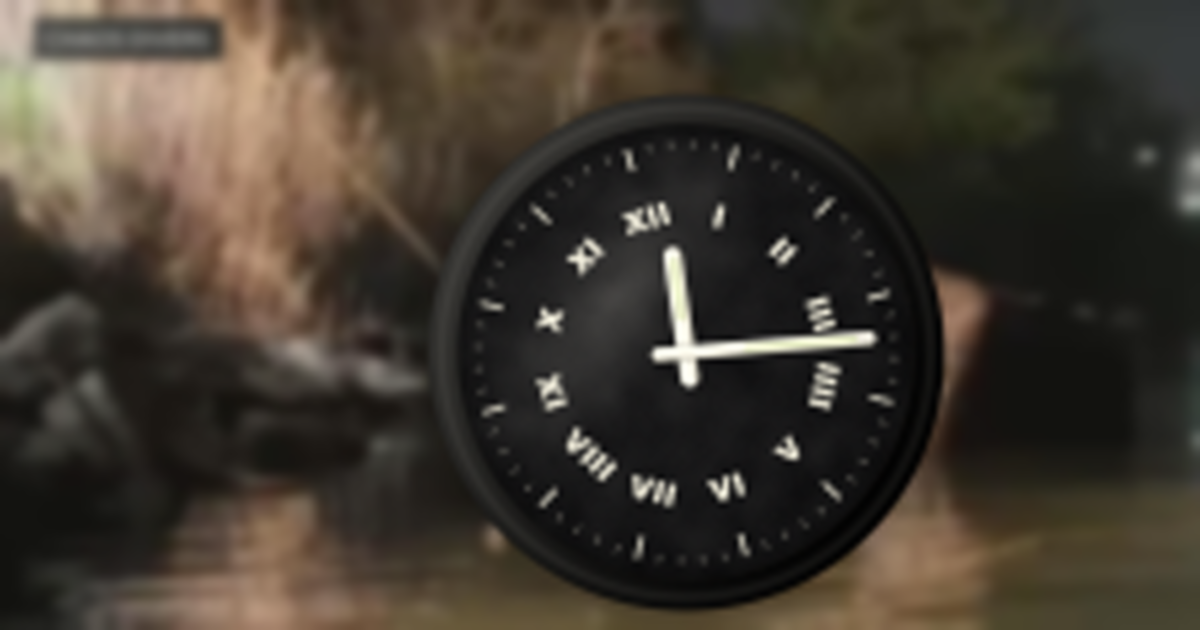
12:17
